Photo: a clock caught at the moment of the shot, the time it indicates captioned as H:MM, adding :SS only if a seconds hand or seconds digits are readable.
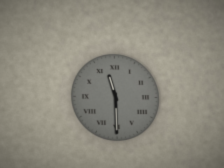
11:30
